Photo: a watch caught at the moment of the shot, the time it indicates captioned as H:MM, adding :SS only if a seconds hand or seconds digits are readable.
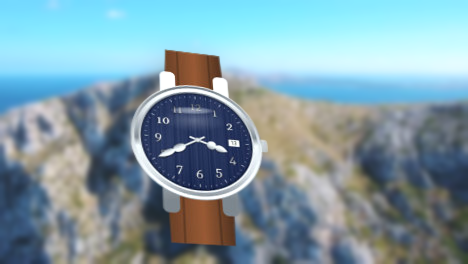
3:40
